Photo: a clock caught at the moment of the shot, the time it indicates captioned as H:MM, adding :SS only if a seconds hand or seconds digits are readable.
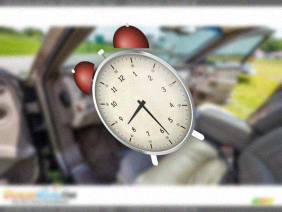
8:29
